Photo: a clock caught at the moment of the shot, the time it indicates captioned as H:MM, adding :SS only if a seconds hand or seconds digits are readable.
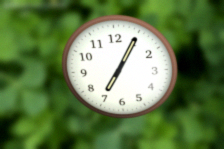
7:05
